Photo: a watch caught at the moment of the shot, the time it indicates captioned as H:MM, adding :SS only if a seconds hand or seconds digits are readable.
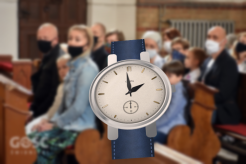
1:59
